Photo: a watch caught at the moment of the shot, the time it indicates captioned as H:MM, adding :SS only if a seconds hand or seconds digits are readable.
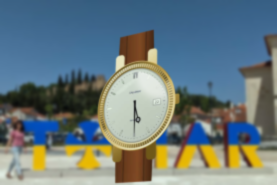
5:30
